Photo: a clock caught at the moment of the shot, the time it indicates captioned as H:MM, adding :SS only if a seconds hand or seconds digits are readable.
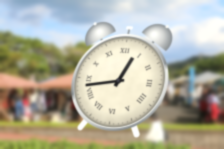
12:43
